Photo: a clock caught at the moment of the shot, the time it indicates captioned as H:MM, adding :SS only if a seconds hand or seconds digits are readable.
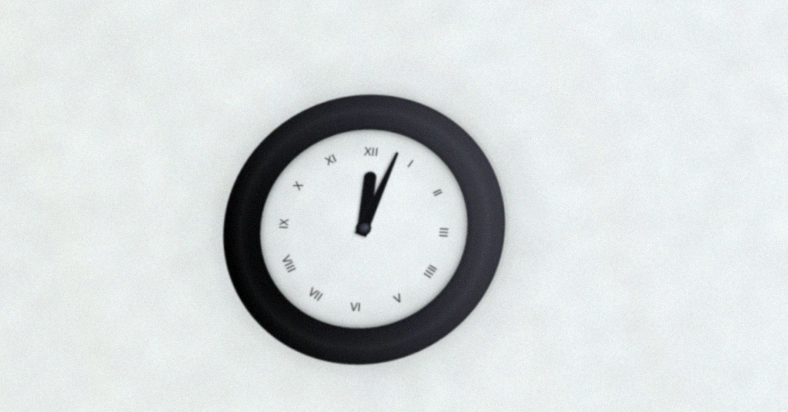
12:03
